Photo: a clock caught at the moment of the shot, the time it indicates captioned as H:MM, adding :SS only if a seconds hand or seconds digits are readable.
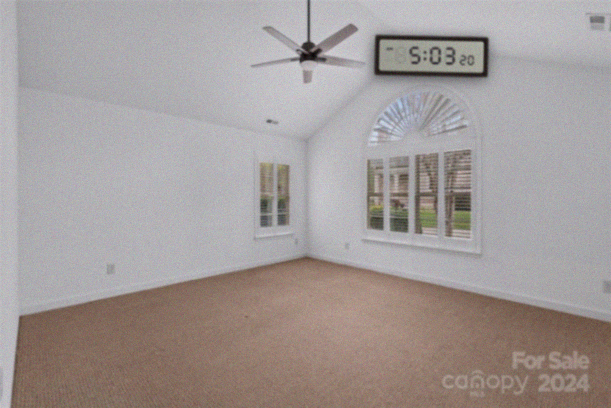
5:03
